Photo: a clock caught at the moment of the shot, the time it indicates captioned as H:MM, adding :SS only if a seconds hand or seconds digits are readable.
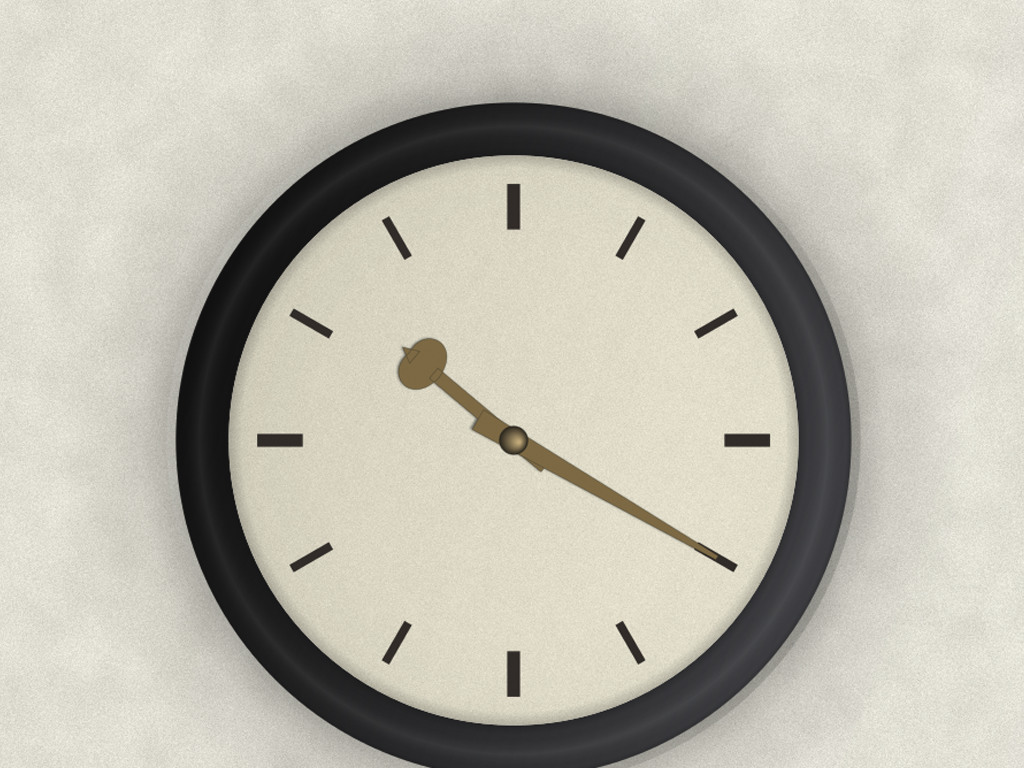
10:20
